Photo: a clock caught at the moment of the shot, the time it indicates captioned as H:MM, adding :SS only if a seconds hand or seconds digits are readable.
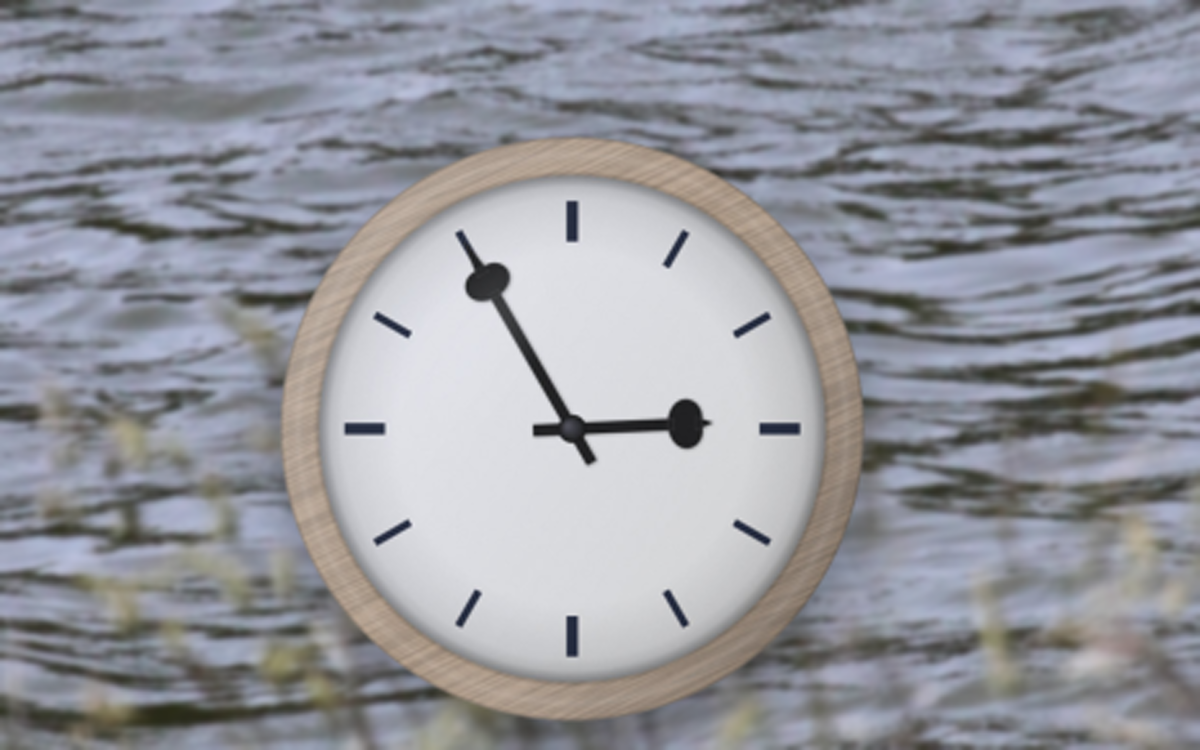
2:55
